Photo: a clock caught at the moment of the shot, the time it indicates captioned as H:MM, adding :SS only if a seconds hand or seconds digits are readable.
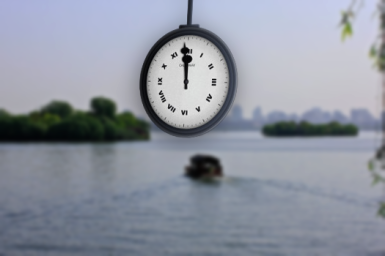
11:59
